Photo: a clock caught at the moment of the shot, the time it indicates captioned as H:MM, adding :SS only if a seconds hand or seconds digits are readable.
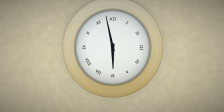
5:58
